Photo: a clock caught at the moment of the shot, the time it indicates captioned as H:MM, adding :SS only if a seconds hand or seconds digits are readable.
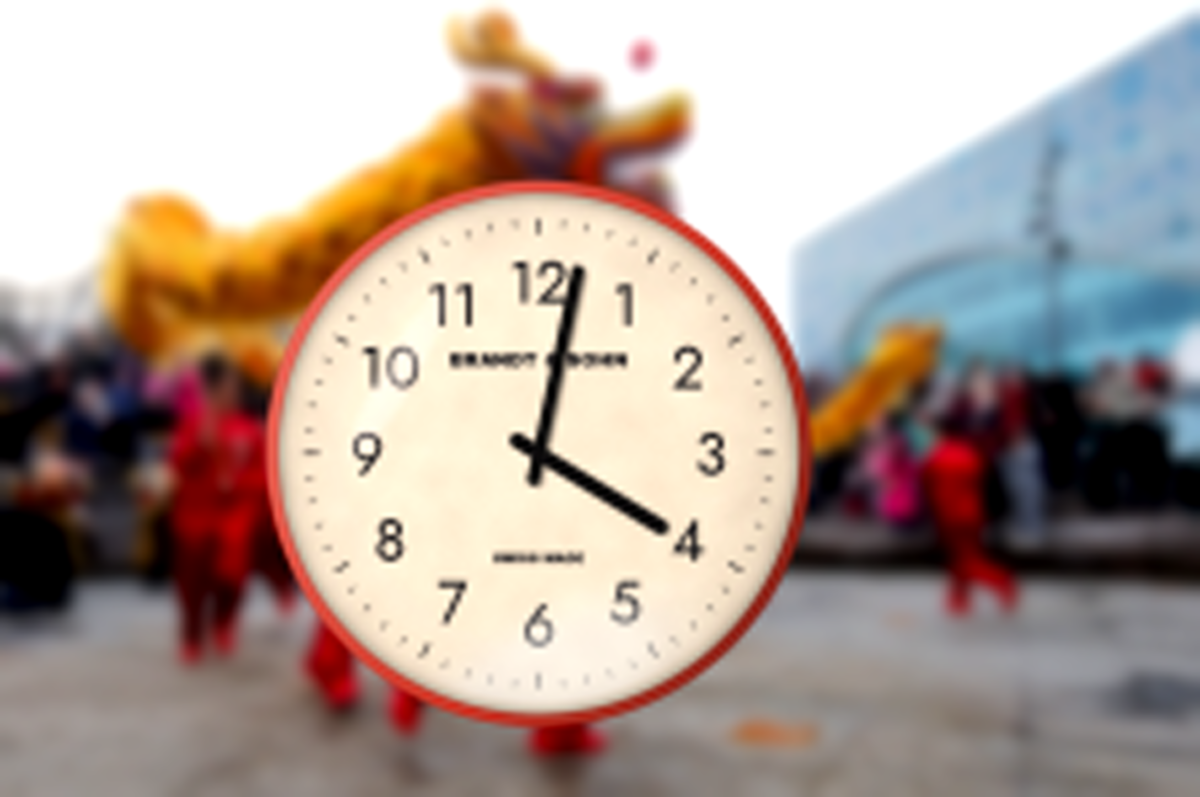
4:02
